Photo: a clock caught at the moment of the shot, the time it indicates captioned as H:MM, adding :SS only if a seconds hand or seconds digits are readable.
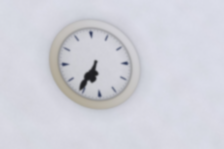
6:36
